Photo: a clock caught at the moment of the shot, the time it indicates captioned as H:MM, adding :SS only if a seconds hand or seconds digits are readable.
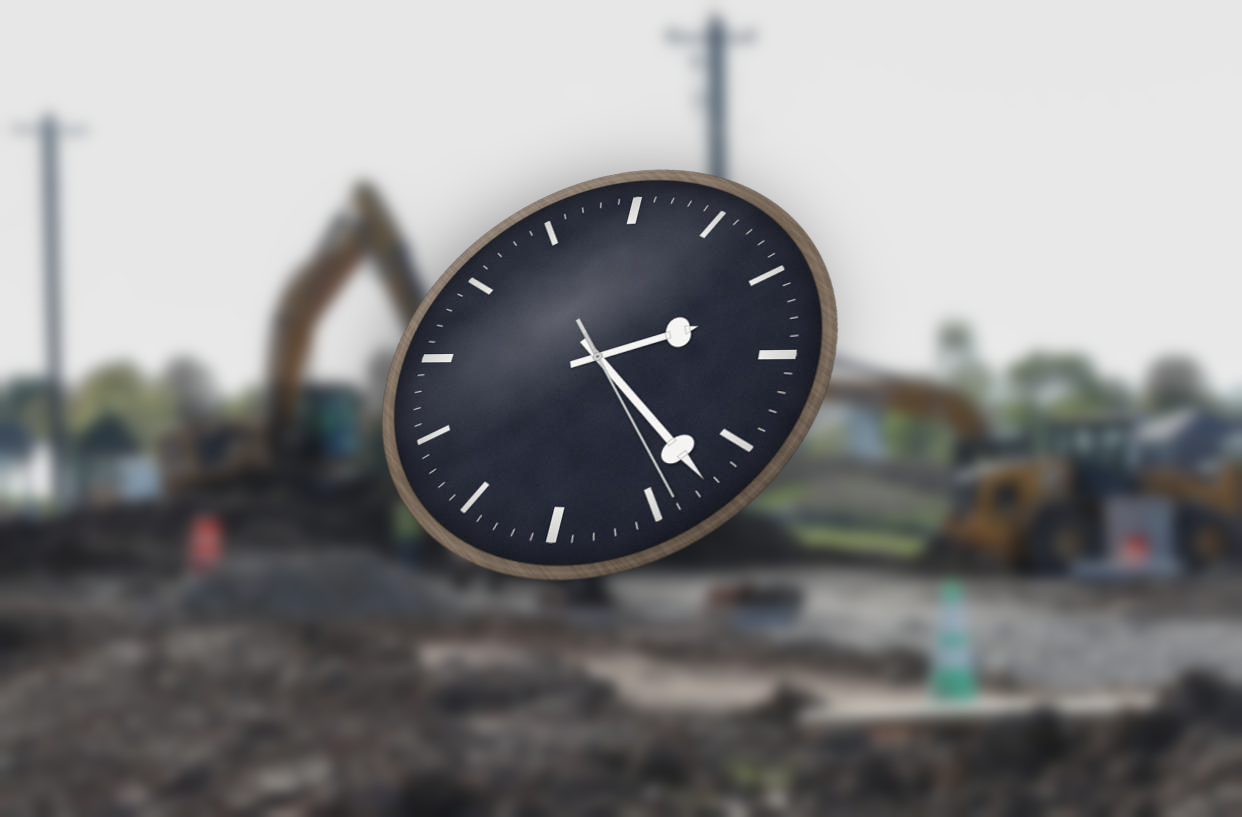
2:22:24
